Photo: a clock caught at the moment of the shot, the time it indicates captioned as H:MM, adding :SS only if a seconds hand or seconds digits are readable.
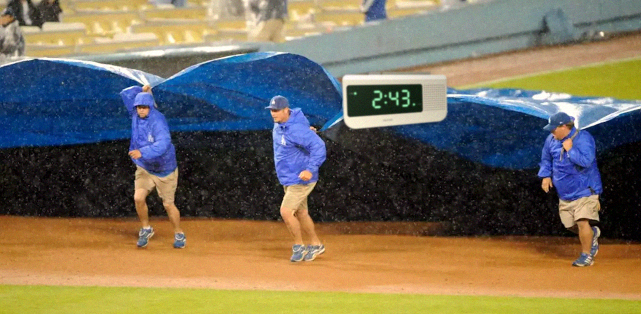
2:43
